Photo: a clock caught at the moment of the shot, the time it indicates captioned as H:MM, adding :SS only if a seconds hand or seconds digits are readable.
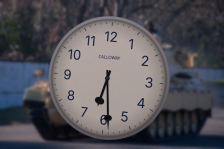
6:29
